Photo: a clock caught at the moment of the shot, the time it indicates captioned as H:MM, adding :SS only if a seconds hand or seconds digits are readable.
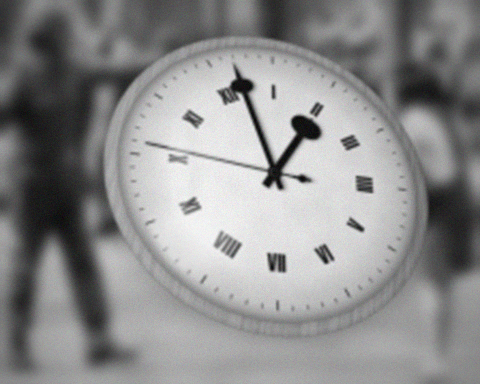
2:01:51
